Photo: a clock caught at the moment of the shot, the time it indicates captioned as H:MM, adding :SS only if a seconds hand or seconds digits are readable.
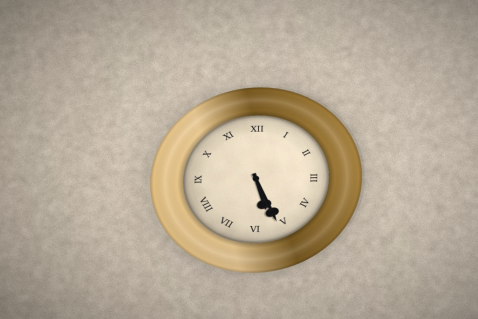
5:26
